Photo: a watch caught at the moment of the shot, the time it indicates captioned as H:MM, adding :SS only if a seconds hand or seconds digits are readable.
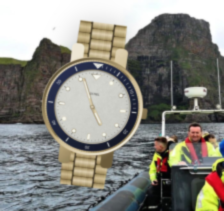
4:56
